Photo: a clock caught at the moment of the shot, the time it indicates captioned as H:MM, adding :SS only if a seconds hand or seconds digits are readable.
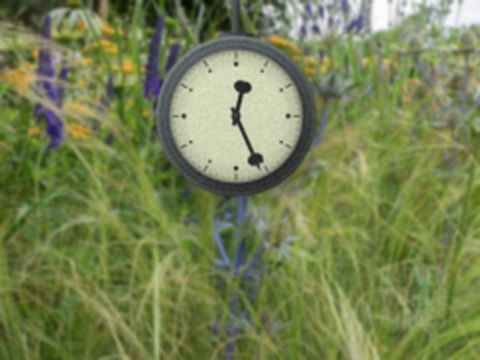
12:26
